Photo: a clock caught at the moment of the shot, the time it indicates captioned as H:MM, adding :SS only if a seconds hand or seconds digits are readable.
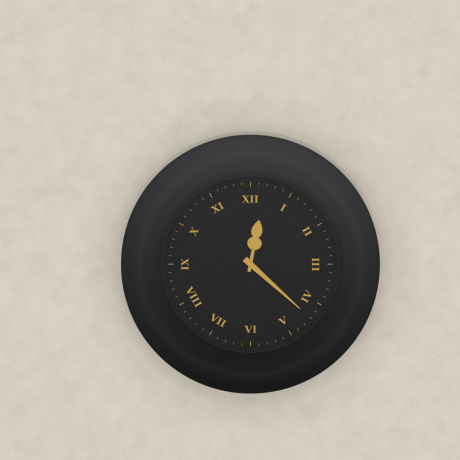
12:22
